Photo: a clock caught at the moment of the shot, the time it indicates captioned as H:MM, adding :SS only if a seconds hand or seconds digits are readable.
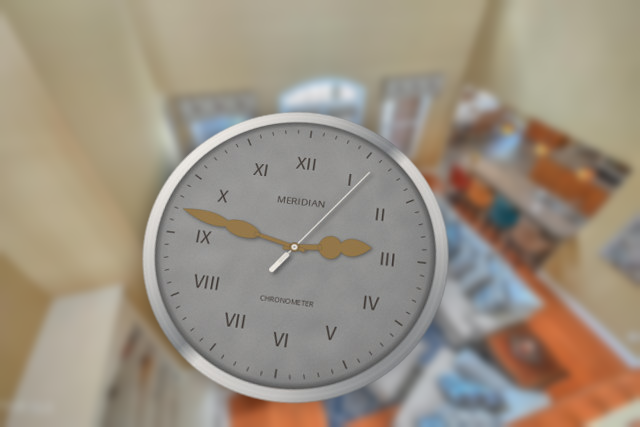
2:47:06
